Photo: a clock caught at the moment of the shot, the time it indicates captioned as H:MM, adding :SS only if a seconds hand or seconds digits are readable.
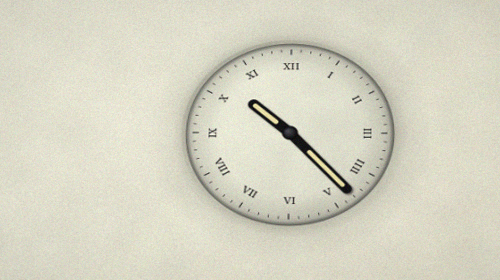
10:23
